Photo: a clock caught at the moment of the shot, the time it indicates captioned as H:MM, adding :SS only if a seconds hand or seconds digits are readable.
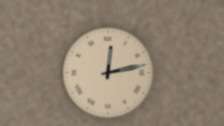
12:13
